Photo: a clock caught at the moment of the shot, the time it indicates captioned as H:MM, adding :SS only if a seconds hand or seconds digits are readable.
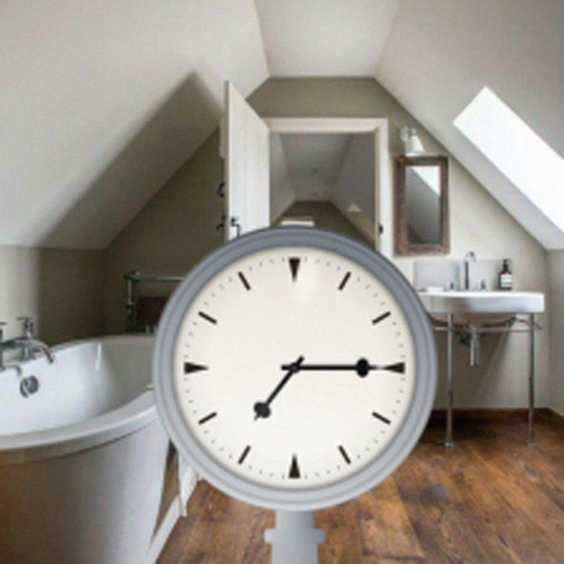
7:15
